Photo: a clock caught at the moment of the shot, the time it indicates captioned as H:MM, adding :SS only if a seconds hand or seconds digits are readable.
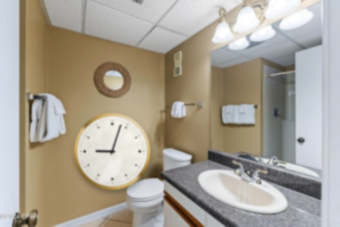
9:03
